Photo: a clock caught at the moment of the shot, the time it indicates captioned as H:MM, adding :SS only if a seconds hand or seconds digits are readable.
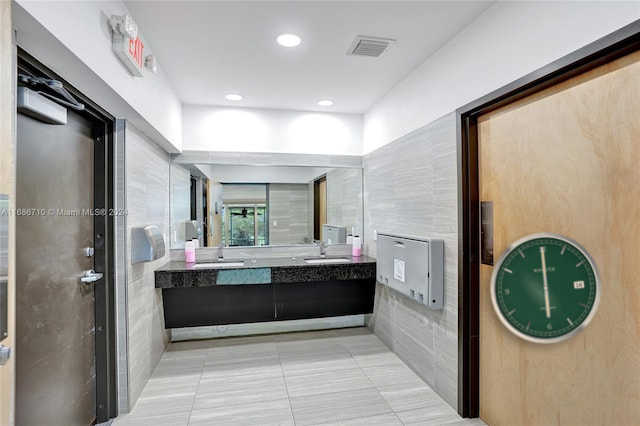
6:00
